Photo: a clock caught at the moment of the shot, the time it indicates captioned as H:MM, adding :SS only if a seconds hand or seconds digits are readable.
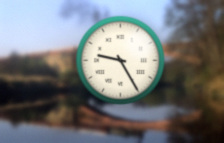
9:25
